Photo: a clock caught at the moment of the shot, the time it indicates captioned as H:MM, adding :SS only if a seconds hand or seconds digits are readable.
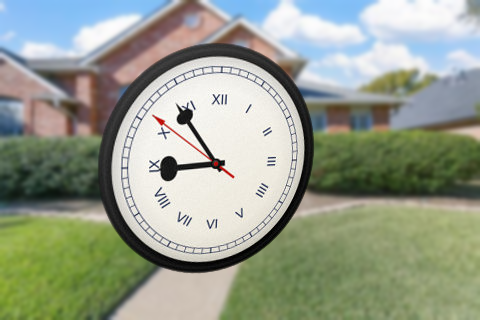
8:53:51
